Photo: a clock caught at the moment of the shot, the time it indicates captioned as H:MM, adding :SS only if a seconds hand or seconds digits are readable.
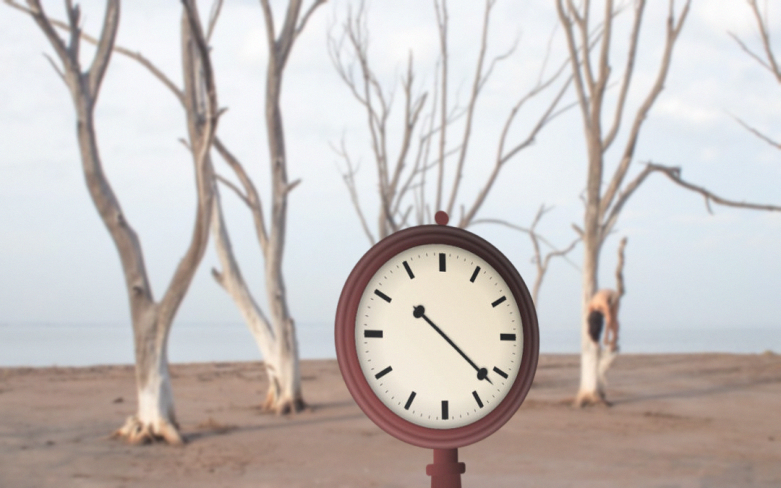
10:22
